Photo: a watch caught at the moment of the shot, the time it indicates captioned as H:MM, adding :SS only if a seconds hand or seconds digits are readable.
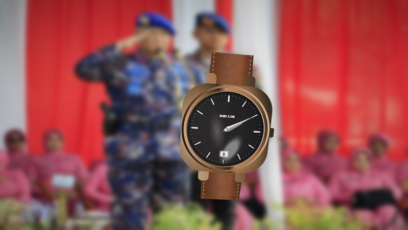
2:10
